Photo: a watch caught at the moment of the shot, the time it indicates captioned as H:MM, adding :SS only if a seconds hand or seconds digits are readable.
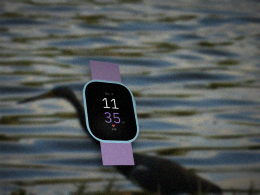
11:35
